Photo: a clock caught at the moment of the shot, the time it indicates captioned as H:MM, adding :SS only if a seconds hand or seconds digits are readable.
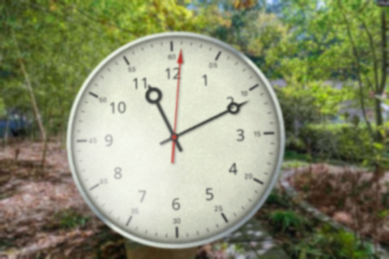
11:11:01
